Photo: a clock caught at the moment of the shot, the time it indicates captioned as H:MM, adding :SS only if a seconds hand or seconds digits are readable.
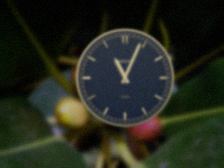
11:04
